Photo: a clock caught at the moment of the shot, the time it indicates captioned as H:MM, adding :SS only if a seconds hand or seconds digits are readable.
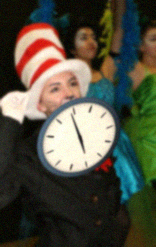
4:54
